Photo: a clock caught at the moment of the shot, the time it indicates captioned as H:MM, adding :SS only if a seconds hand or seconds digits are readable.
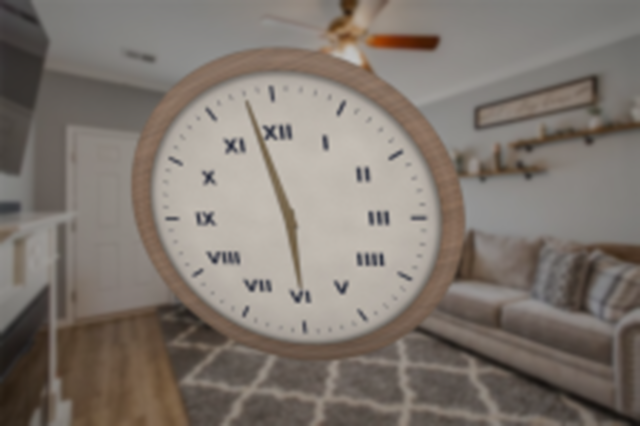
5:58
